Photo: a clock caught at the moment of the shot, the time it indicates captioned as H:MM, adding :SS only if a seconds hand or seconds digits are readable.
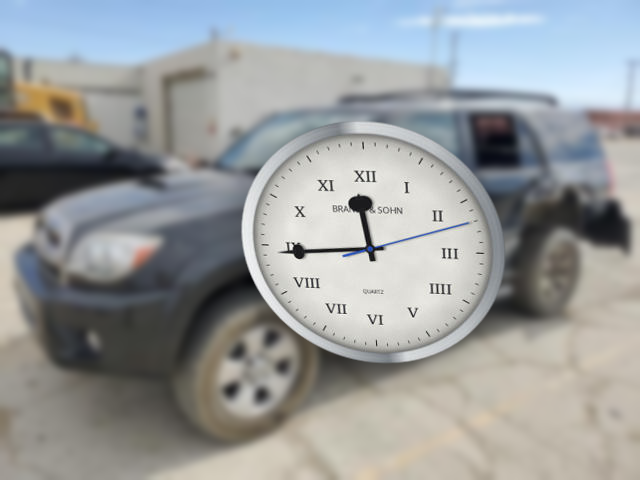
11:44:12
